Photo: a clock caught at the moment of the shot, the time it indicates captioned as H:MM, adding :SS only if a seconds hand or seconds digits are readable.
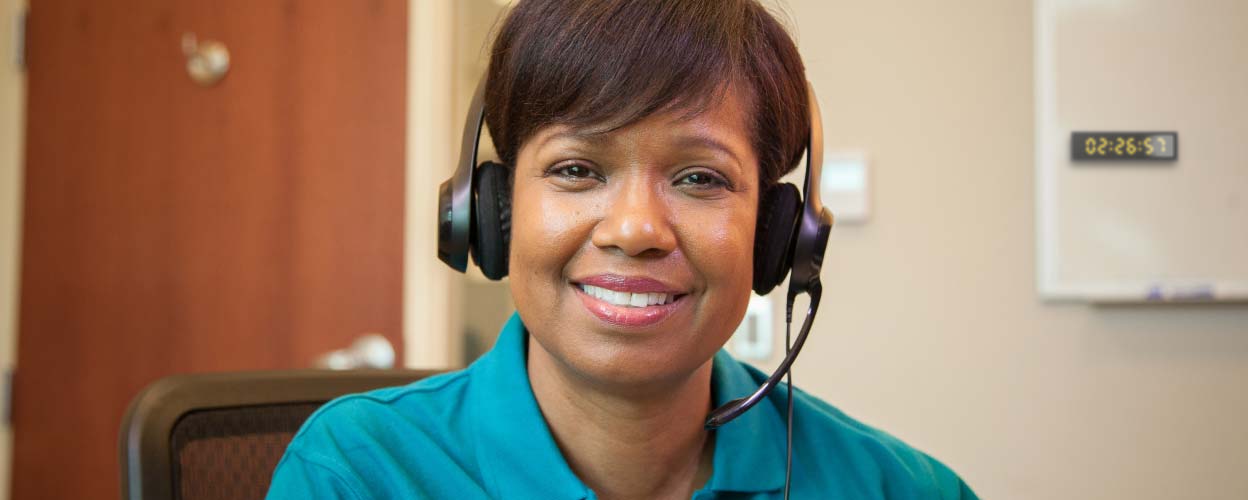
2:26:57
